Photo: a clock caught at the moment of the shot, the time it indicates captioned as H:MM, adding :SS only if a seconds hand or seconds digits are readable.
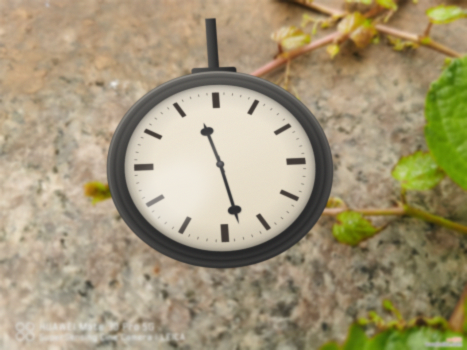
11:28
